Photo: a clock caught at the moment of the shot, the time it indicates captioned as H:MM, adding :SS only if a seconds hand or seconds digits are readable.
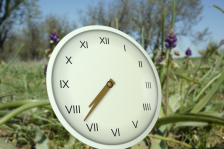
7:37
